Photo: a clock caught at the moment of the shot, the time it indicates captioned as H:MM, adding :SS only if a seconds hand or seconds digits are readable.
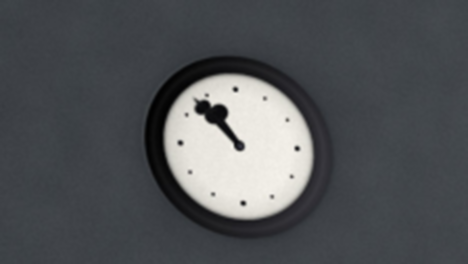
10:53
